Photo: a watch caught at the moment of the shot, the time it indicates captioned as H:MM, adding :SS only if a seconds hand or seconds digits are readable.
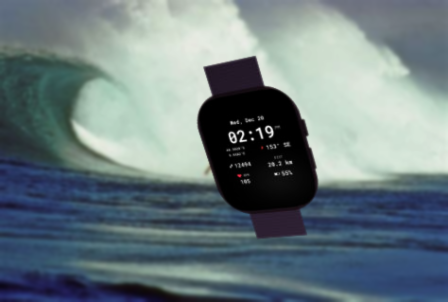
2:19
